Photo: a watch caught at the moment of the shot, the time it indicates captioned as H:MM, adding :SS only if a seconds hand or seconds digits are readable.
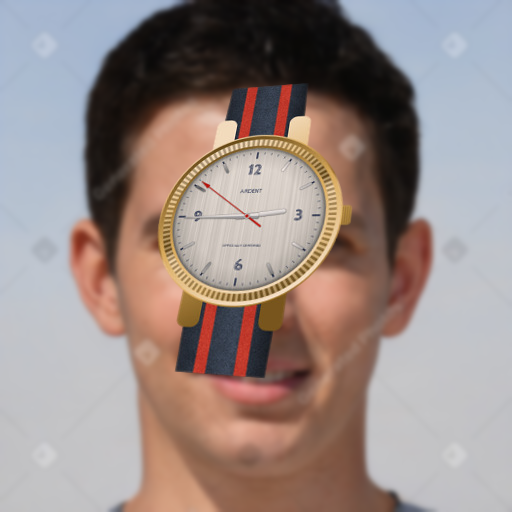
2:44:51
